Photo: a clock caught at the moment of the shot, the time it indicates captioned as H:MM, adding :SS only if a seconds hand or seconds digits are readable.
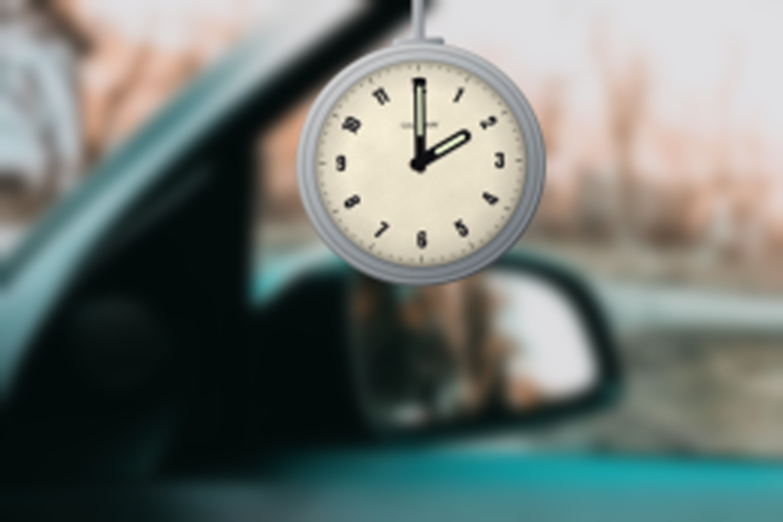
2:00
